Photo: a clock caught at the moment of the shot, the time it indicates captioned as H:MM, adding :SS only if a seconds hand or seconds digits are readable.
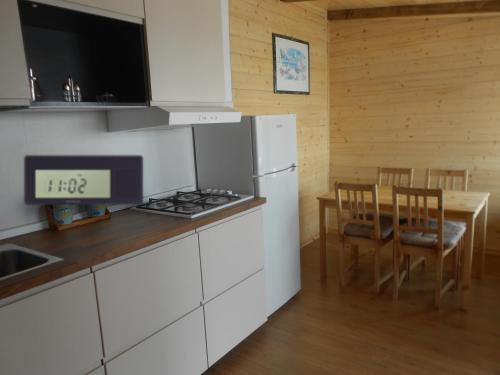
11:02
